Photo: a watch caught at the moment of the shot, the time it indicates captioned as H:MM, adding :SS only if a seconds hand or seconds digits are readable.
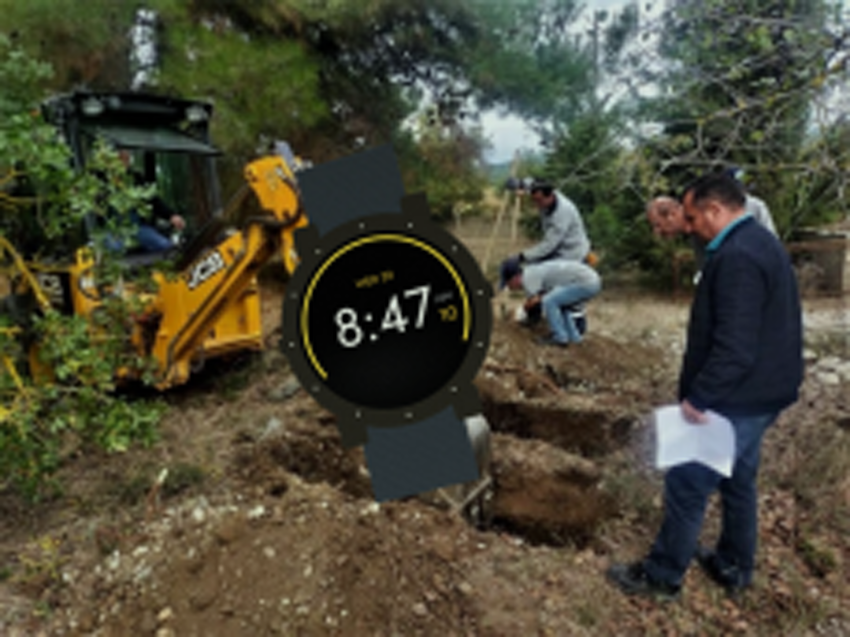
8:47
